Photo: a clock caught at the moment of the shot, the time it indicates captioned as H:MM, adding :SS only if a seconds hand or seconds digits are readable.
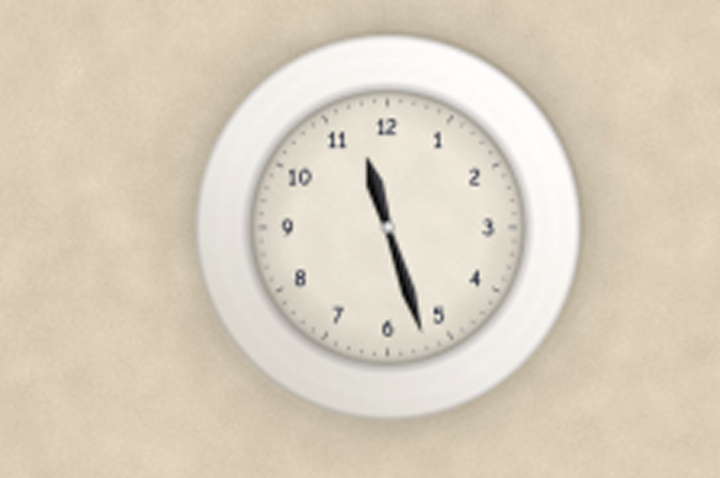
11:27
